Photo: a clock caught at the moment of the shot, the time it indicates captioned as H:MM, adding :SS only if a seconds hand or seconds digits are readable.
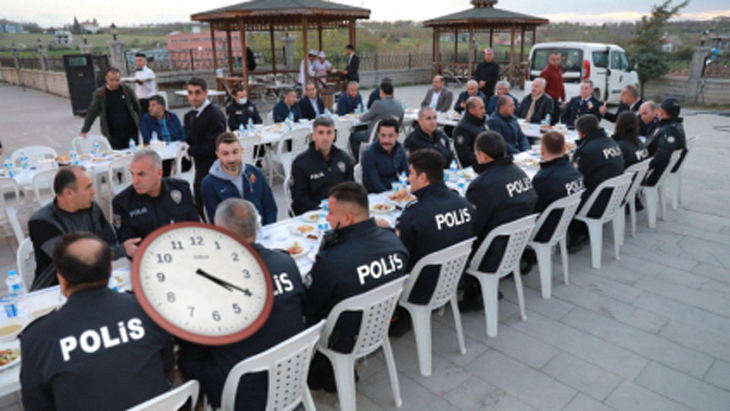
4:20
